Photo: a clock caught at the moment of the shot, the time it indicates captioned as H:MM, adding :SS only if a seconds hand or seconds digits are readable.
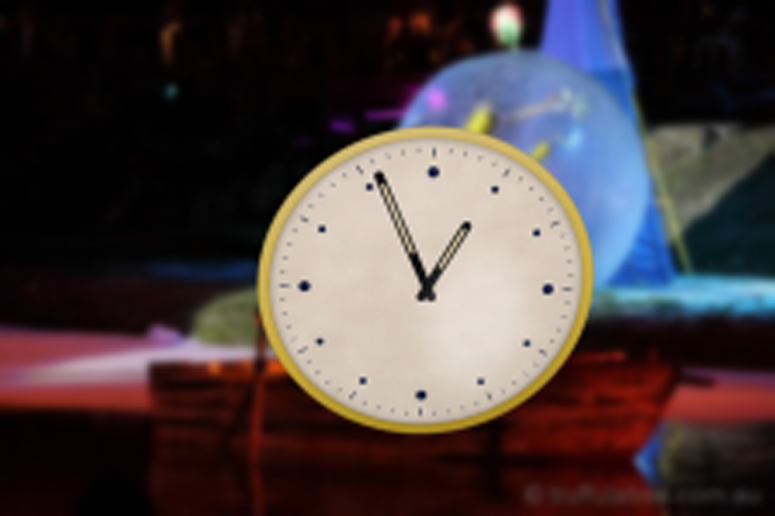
12:56
